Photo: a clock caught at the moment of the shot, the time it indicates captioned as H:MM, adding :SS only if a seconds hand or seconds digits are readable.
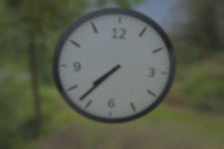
7:37
